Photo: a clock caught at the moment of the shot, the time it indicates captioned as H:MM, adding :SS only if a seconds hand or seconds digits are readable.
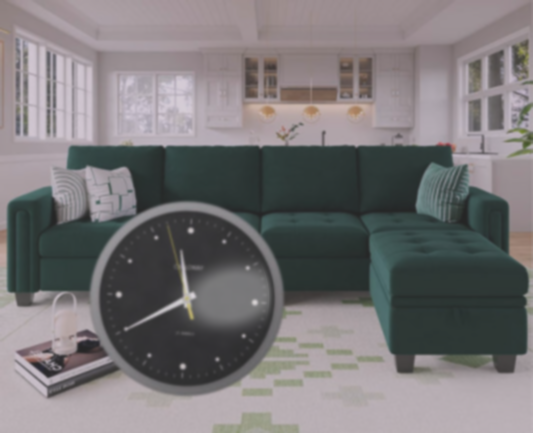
11:39:57
